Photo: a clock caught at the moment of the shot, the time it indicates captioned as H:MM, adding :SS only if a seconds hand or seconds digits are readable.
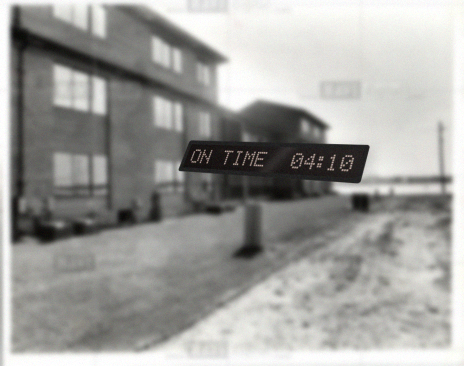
4:10
